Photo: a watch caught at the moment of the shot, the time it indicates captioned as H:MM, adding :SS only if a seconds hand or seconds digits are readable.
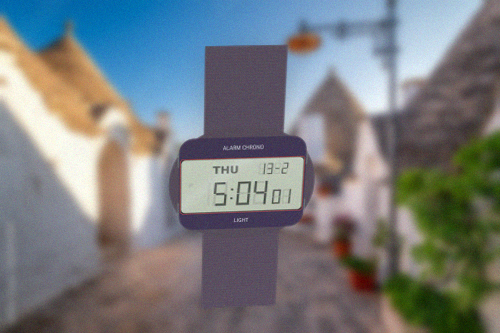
5:04:01
